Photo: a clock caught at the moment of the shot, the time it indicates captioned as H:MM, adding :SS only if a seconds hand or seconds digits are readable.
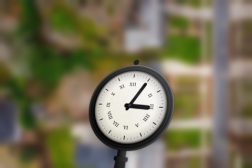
3:05
